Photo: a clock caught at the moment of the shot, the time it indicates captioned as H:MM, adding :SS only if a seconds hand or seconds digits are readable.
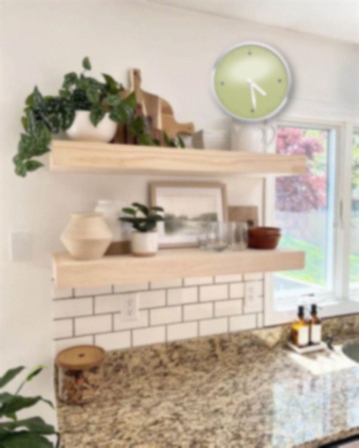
4:29
